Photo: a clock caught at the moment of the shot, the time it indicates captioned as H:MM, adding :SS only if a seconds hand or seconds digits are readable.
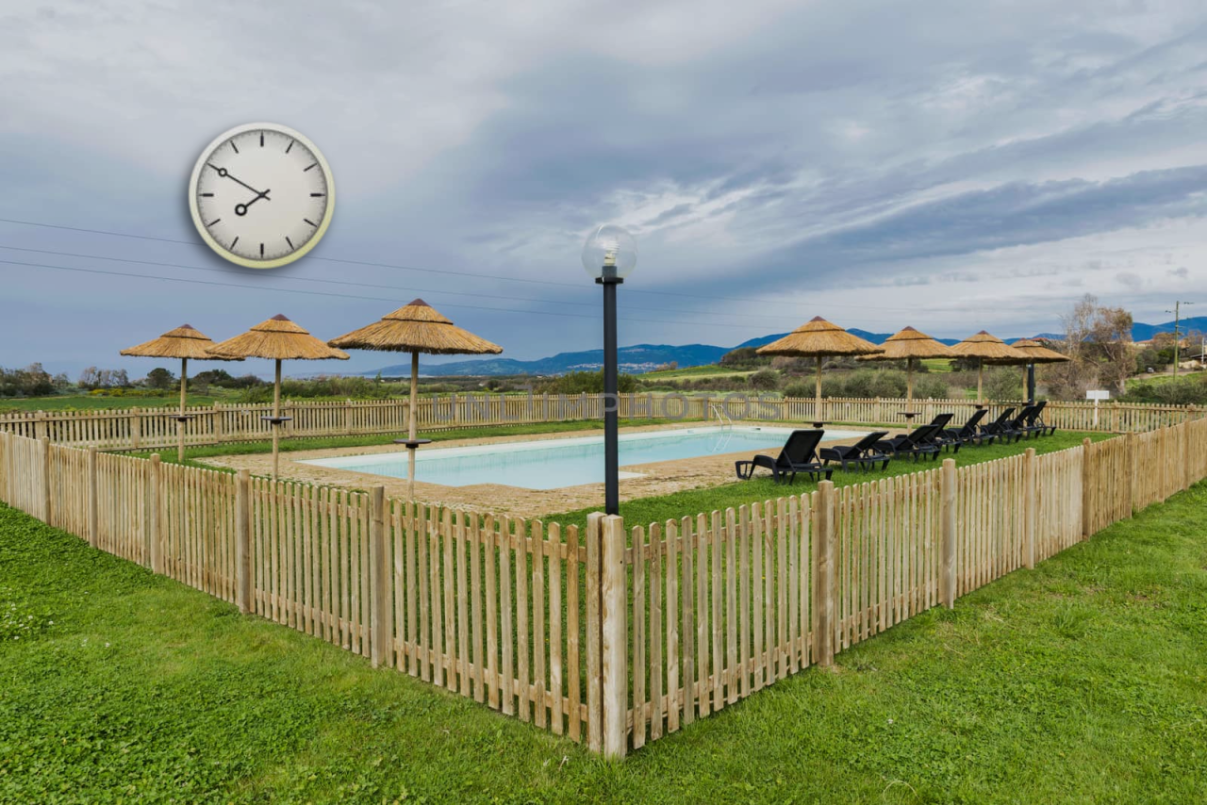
7:50
